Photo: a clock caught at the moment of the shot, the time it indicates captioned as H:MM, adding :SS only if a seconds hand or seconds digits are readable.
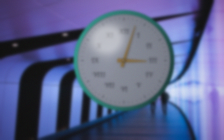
3:03
